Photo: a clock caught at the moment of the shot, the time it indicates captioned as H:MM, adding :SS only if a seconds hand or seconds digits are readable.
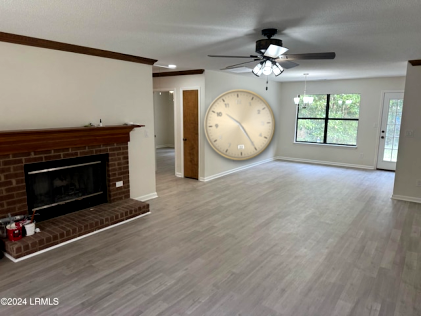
10:25
